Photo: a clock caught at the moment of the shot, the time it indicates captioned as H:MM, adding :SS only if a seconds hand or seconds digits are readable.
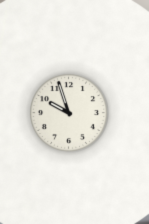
9:57
